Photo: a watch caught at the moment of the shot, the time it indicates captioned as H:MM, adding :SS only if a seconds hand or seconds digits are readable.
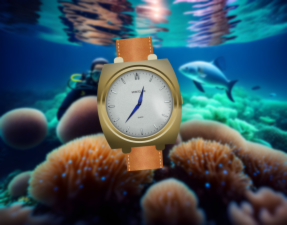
12:37
